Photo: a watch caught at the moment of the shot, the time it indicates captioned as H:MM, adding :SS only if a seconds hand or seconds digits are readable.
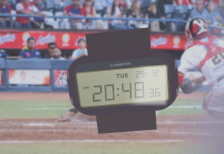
20:48:36
